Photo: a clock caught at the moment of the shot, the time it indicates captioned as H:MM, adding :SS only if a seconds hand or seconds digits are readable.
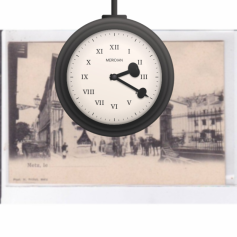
2:20
